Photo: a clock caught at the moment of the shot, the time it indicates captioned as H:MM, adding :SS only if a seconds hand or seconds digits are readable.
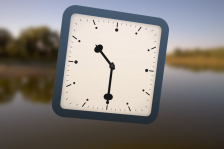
10:30
